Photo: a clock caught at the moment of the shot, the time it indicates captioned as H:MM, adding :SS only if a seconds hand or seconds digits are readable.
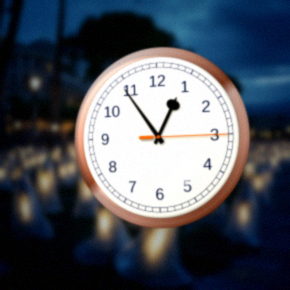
12:54:15
